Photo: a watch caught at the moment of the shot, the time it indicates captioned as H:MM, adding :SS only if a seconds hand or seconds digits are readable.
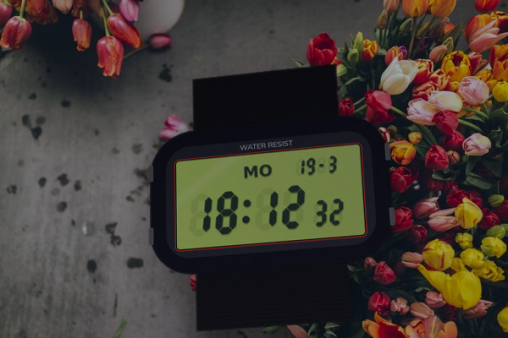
18:12:32
